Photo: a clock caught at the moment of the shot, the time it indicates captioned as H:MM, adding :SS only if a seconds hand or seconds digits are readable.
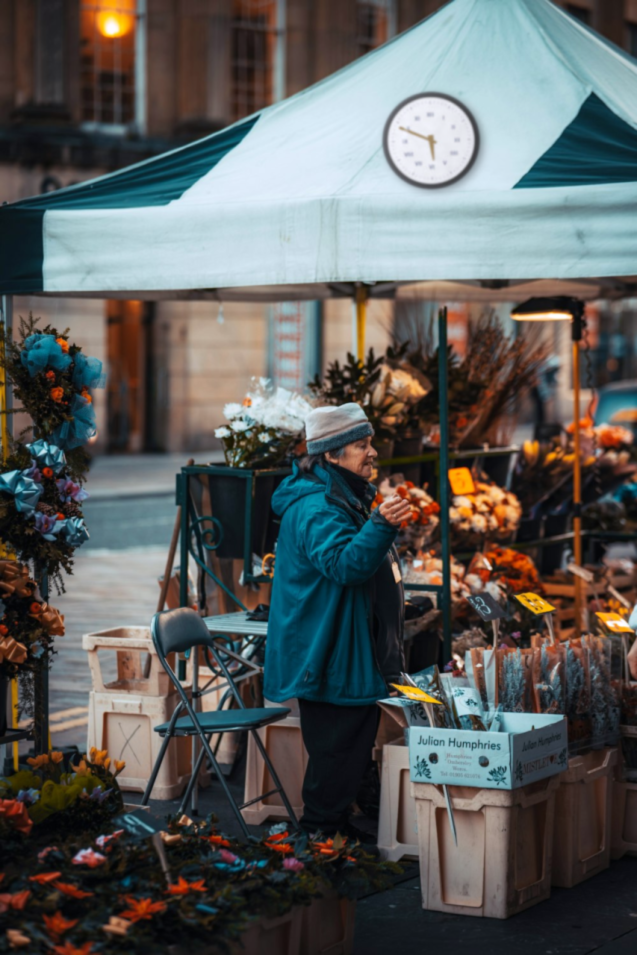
5:49
